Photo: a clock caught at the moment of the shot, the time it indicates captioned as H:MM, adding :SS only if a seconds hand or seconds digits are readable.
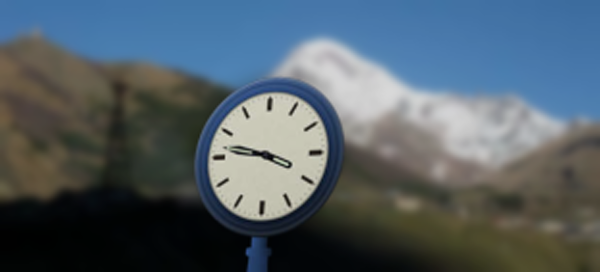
3:47
